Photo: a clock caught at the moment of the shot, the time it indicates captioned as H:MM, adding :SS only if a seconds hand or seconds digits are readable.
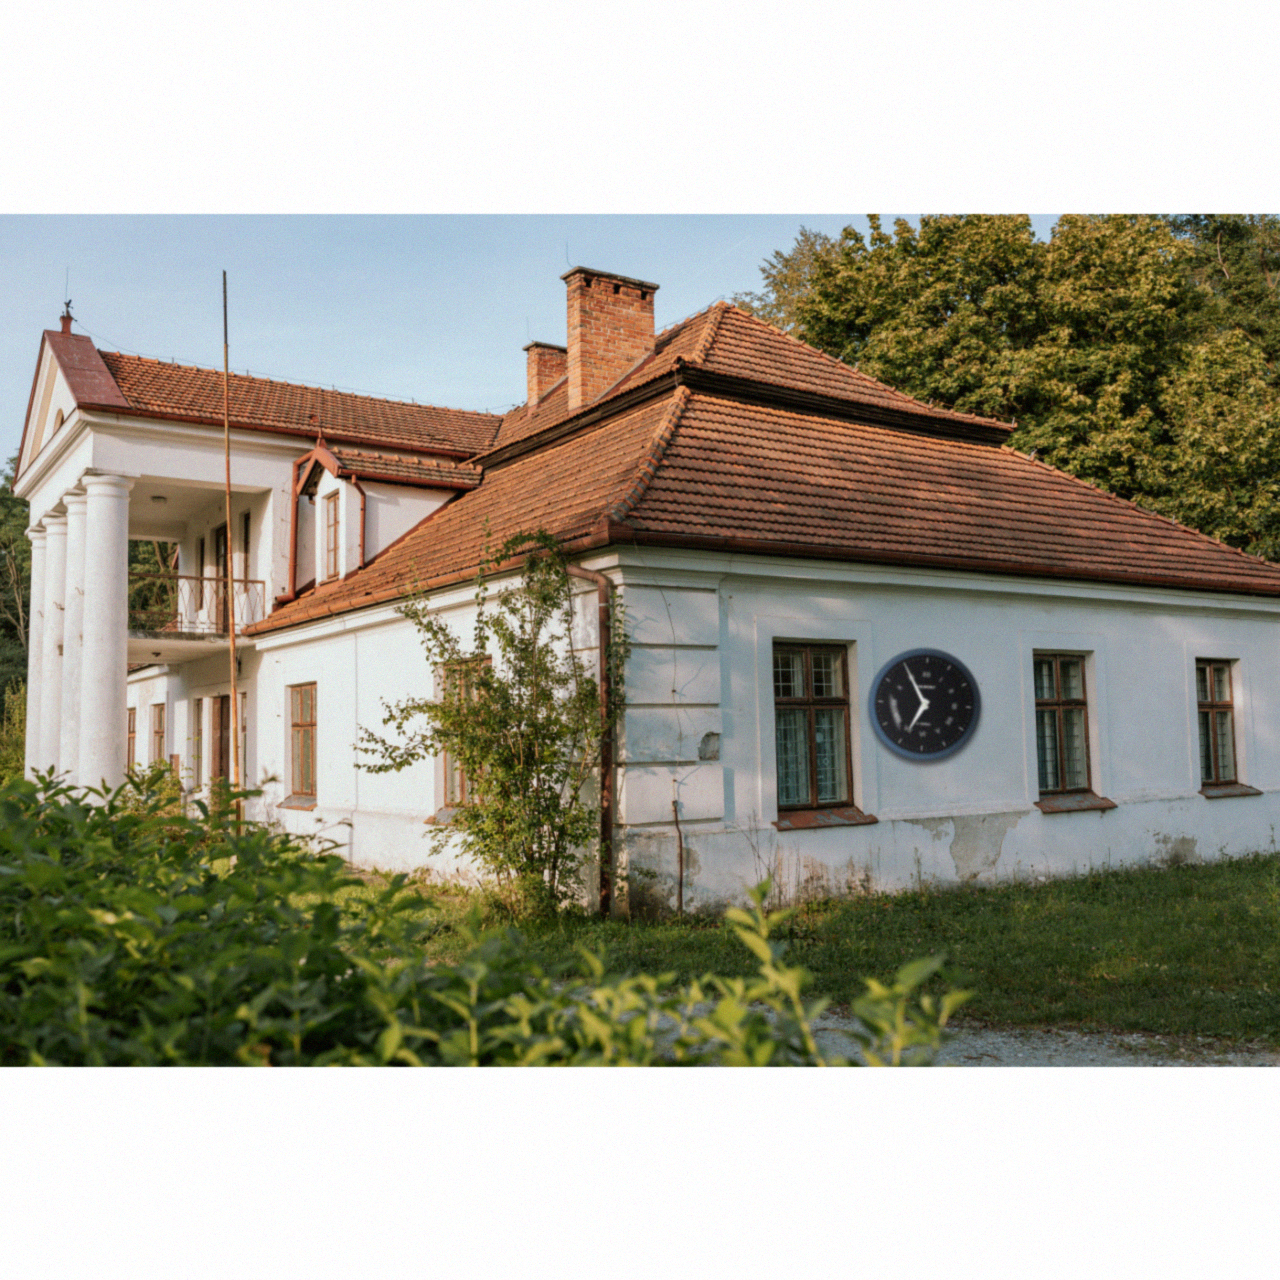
6:55
